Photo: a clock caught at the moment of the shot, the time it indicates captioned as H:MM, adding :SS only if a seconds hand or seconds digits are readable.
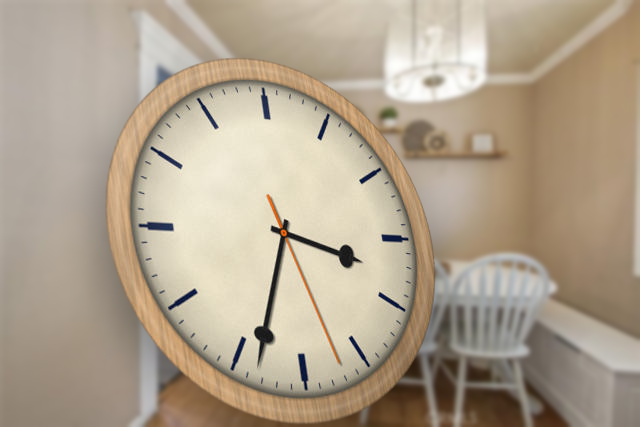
3:33:27
